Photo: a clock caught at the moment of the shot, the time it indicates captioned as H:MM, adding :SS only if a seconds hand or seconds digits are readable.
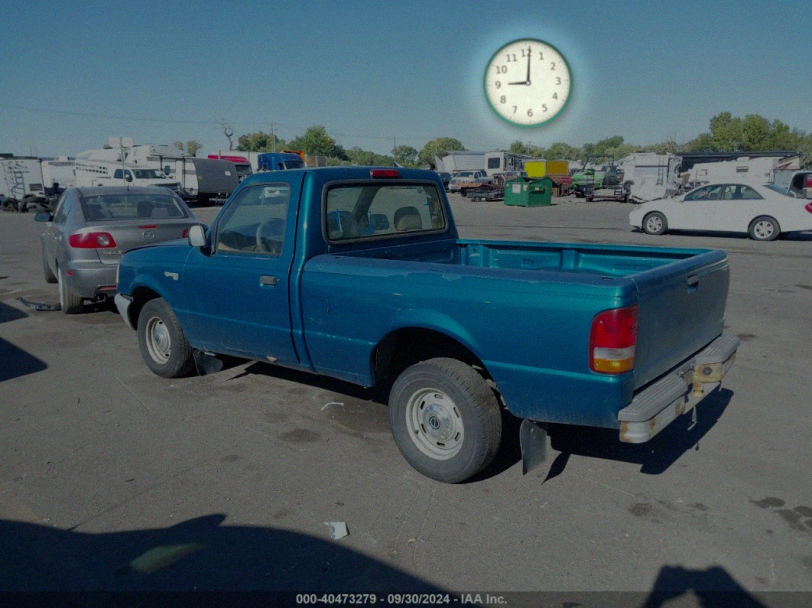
9:01
